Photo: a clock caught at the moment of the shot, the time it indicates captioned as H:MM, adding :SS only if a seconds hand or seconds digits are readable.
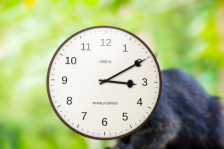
3:10
